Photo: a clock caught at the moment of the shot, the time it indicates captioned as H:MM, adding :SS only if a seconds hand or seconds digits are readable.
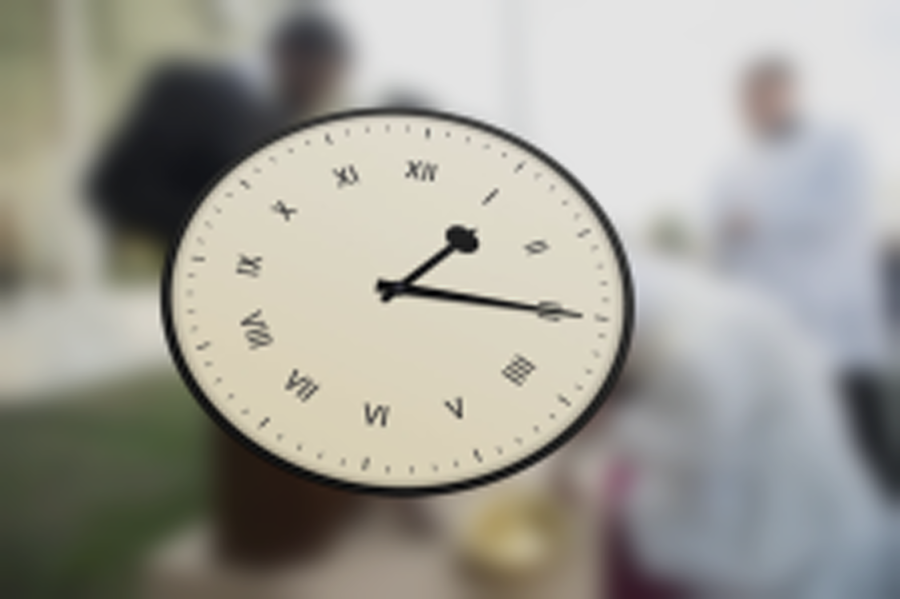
1:15
